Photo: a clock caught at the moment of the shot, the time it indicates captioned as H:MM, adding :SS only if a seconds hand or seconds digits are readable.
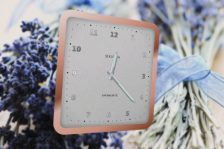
12:22
